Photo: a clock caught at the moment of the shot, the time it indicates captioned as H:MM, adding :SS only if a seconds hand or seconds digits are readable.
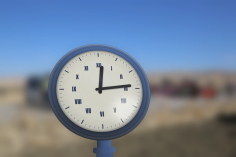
12:14
